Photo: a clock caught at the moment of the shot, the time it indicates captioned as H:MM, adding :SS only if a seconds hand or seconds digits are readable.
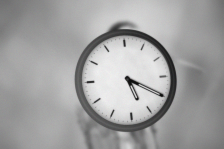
5:20
